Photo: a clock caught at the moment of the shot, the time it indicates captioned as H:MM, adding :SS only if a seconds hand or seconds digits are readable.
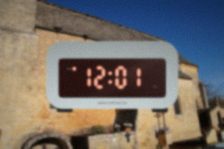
12:01
